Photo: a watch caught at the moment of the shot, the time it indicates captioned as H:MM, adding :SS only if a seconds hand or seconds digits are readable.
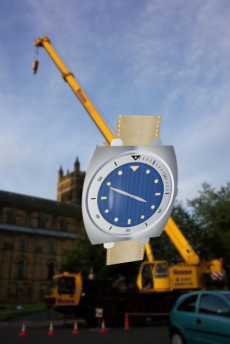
3:49
